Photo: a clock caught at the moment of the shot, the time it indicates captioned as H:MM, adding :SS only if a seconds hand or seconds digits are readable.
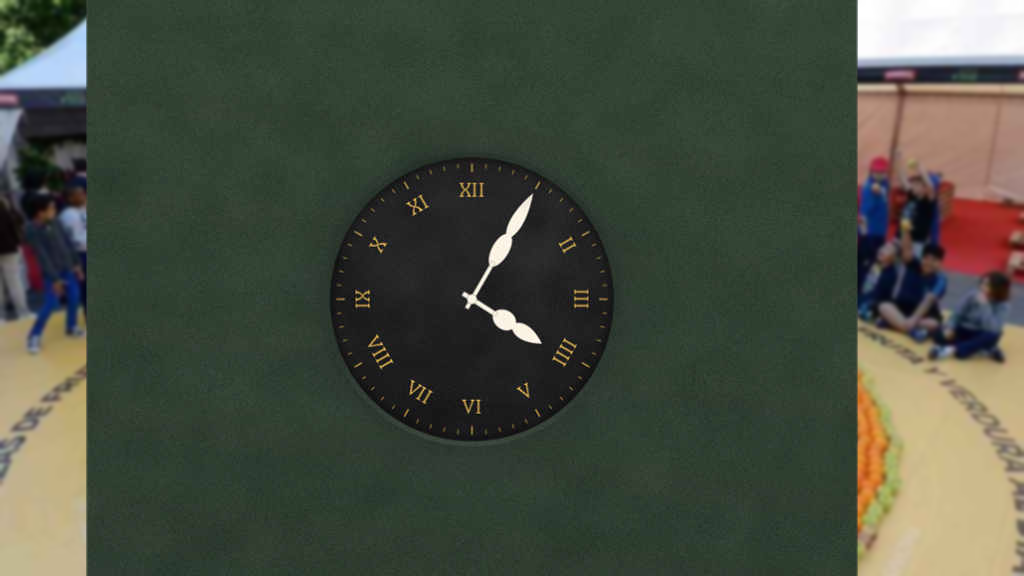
4:05
